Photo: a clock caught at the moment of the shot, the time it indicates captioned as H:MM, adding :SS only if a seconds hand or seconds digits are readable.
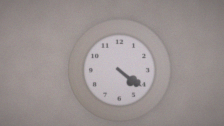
4:21
